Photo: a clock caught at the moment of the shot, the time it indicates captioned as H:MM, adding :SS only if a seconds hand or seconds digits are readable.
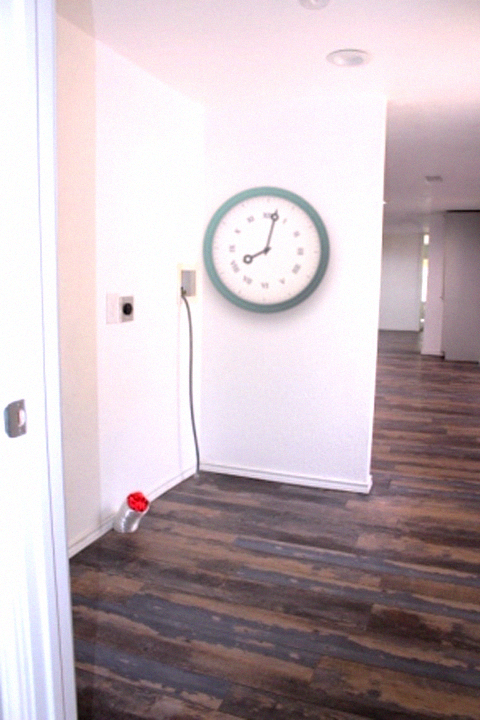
8:02
